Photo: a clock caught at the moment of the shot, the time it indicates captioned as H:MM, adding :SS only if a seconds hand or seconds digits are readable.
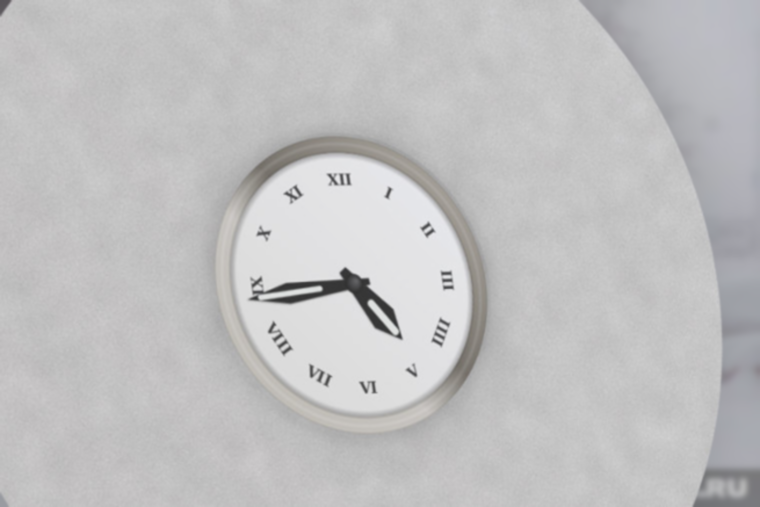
4:44
